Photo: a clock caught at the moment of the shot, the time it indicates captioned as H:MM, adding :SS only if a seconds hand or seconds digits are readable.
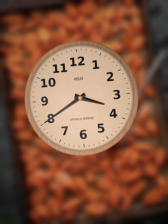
3:40
